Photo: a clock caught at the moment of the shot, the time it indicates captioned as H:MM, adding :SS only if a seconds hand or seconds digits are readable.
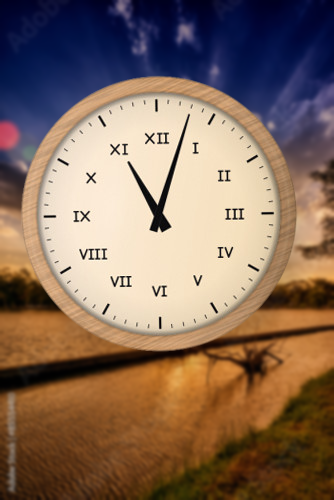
11:03
